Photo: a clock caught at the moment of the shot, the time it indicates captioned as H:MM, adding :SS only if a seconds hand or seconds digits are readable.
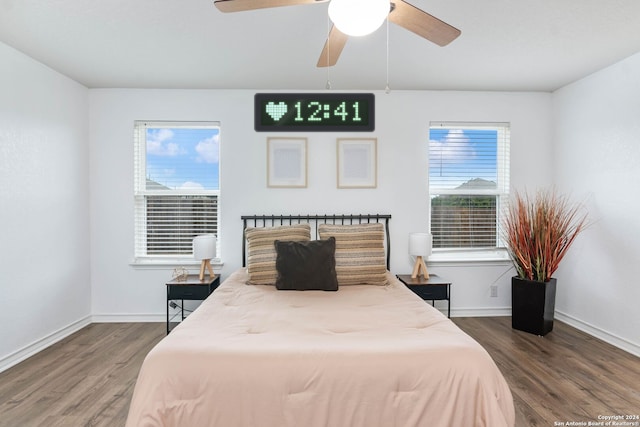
12:41
